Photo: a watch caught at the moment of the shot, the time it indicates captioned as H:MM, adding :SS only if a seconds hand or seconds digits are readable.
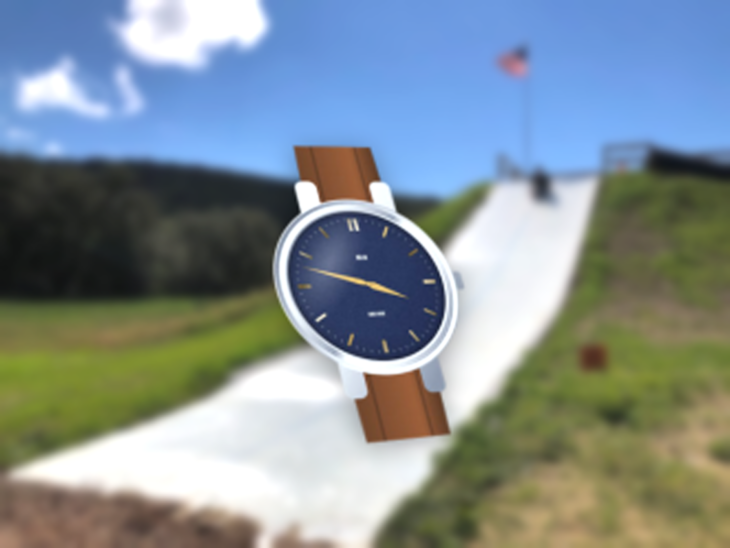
3:48
